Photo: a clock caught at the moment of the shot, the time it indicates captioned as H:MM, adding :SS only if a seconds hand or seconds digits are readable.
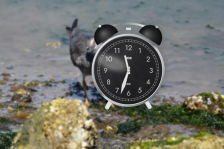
11:33
